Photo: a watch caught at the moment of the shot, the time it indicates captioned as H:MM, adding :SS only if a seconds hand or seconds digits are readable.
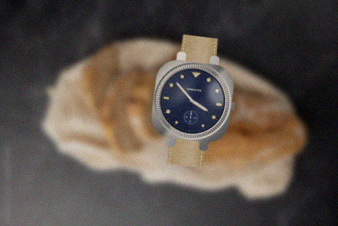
3:52
